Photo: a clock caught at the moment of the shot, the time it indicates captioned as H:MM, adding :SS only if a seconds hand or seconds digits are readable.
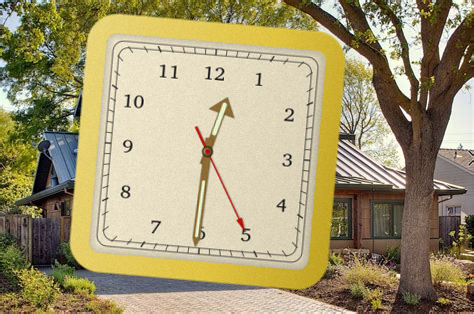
12:30:25
